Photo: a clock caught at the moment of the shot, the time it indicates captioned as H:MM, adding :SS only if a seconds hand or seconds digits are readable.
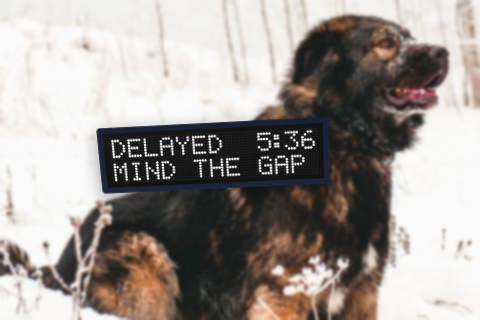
5:36
